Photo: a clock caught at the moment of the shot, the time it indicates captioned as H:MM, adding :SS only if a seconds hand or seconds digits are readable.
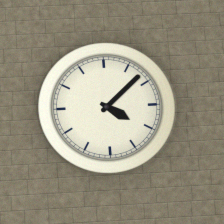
4:08
